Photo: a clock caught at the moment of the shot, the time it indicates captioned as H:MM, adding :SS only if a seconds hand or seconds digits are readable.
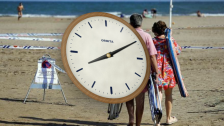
8:10
